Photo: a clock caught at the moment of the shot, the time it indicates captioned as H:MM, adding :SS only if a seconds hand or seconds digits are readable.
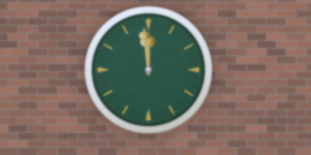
11:59
